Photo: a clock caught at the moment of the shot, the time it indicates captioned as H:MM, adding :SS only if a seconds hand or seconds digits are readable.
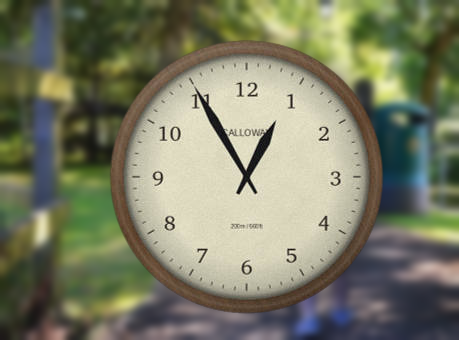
12:55
